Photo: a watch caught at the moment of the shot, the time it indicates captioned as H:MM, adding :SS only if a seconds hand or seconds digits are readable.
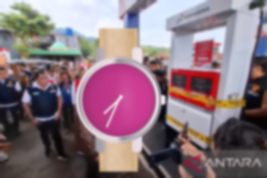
7:34
